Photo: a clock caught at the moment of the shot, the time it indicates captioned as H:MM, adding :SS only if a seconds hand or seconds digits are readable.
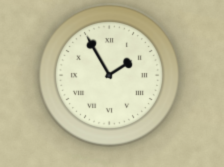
1:55
